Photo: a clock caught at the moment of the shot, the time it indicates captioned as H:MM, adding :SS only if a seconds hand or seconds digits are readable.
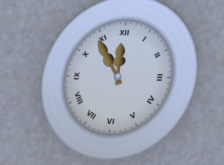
11:54
